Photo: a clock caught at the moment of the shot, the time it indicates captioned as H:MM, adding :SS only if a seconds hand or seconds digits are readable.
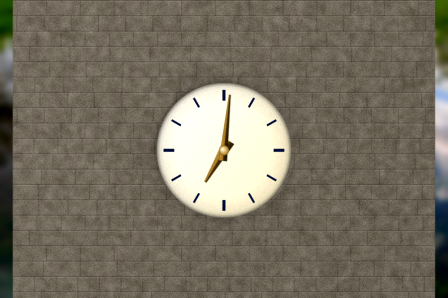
7:01
